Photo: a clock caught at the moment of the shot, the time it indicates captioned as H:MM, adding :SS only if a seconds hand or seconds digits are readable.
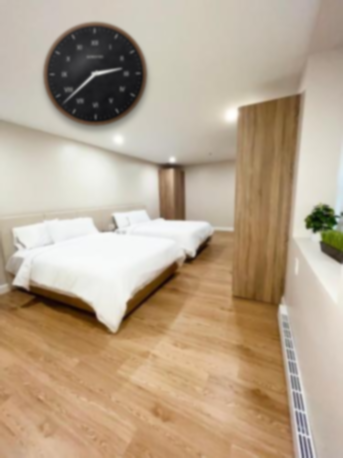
2:38
